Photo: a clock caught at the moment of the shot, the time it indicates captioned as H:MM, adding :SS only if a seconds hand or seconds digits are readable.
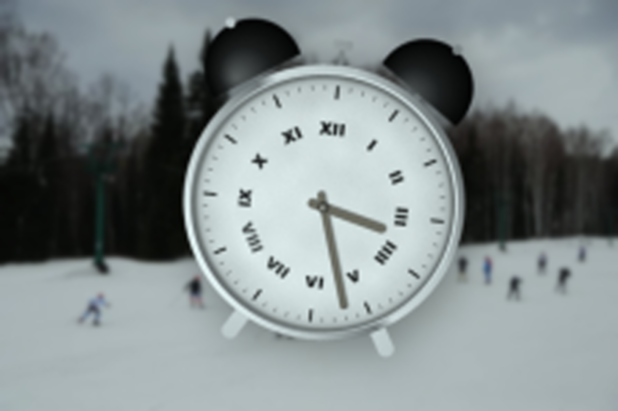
3:27
